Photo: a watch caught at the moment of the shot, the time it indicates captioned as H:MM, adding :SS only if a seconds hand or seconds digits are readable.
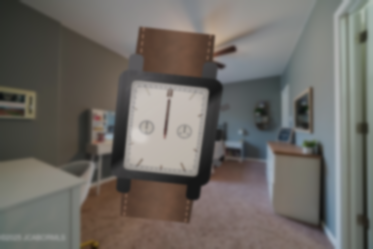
12:00
